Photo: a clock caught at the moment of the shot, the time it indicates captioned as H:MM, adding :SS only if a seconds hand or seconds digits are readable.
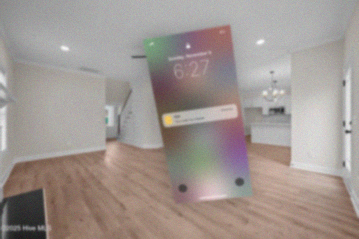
6:27
